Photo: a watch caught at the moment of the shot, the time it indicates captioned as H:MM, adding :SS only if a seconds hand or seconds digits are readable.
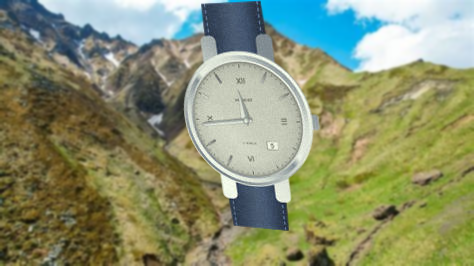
11:44
